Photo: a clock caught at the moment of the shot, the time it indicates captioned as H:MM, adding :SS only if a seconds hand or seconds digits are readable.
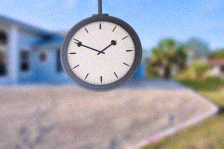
1:49
